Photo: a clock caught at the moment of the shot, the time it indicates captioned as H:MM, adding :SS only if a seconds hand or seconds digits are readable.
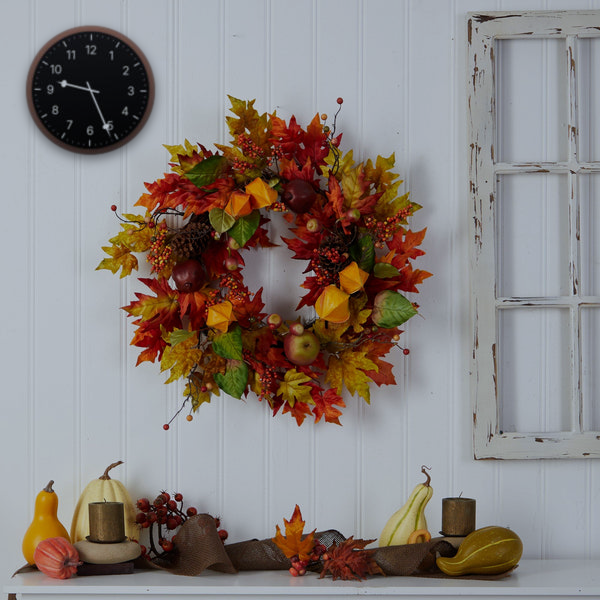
9:26
